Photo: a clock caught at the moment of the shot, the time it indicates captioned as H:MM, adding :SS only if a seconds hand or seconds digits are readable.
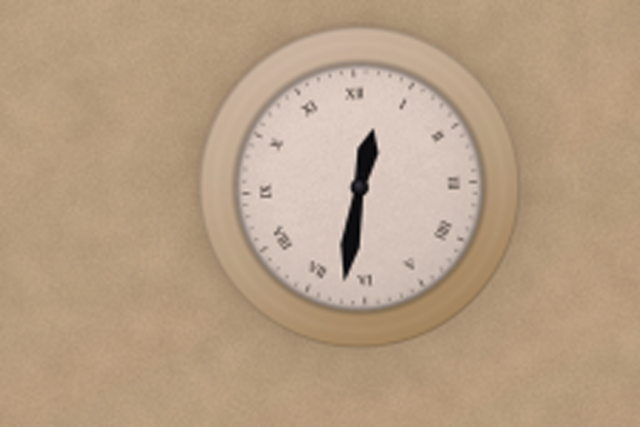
12:32
